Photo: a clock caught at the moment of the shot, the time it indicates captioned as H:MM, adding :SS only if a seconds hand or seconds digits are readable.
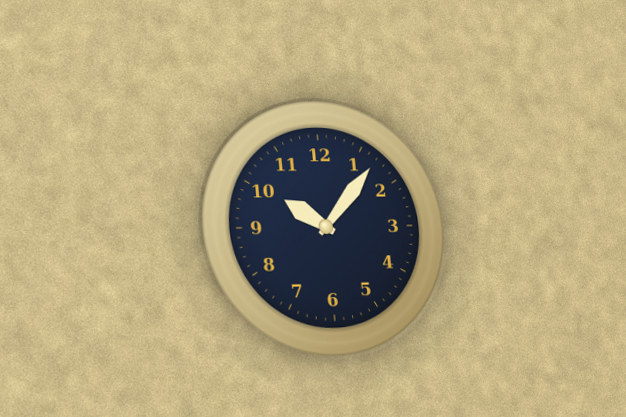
10:07
